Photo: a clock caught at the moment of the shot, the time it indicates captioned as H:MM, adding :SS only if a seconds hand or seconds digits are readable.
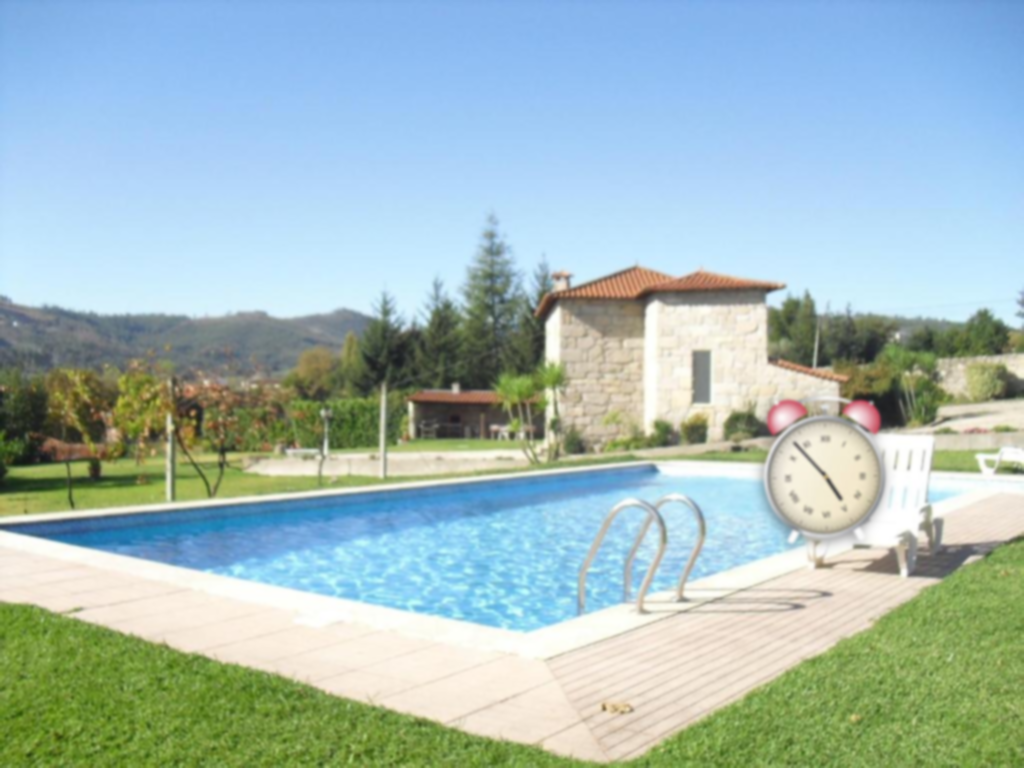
4:53
